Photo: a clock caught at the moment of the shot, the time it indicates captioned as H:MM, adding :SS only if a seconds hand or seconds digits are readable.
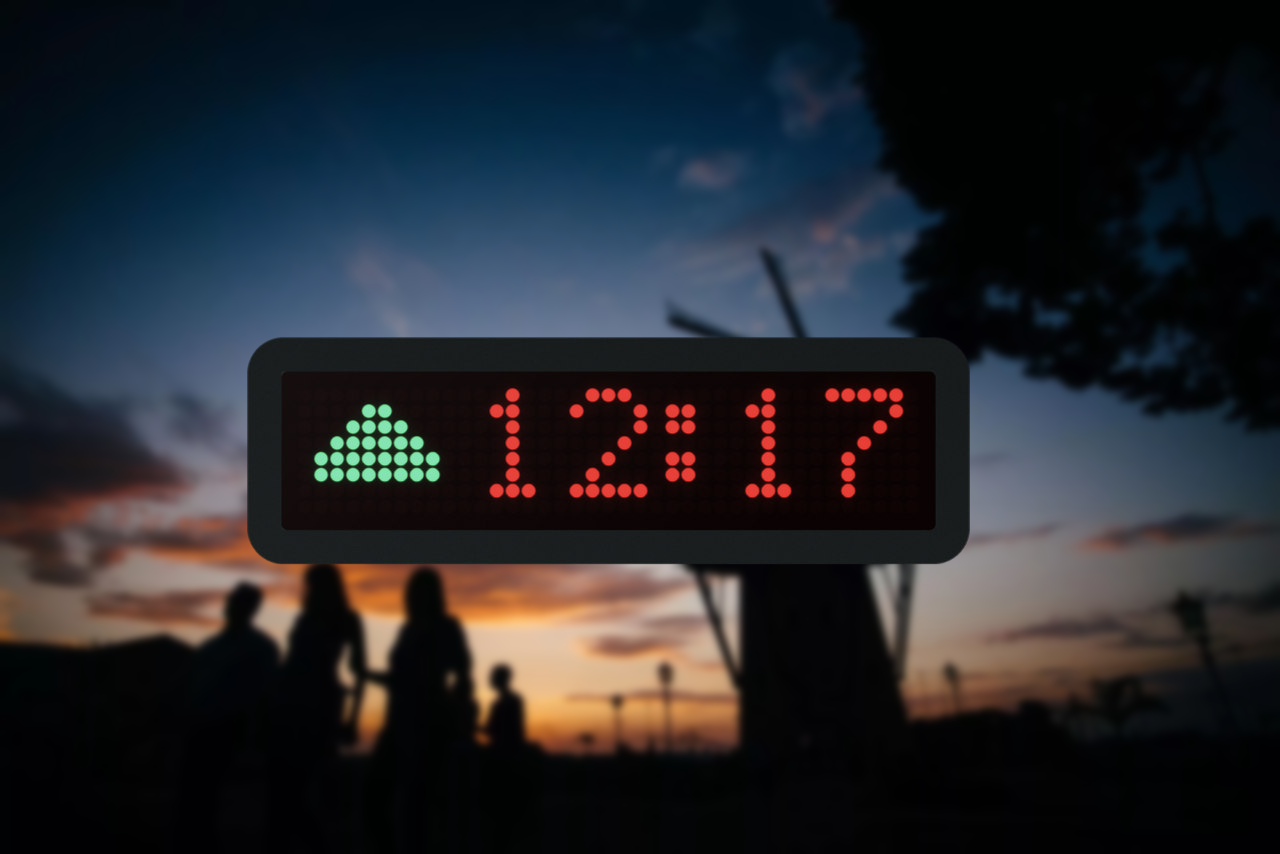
12:17
